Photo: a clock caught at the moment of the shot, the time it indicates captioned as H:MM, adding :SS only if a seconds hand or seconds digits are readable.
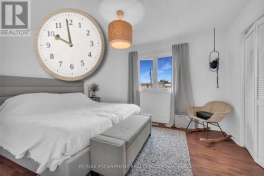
9:59
